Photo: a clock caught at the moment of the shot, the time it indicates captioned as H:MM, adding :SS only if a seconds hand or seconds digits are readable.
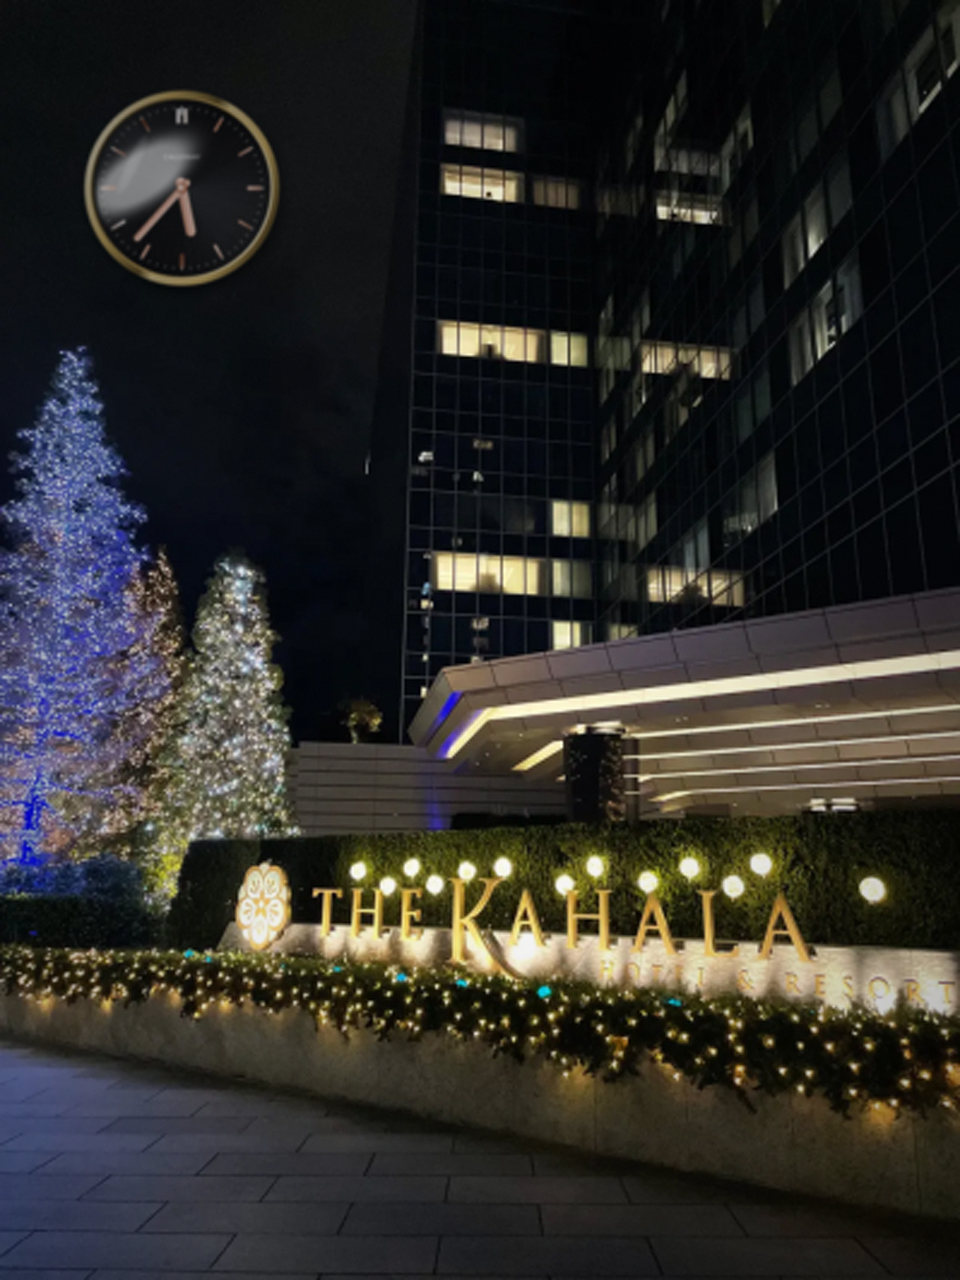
5:37
